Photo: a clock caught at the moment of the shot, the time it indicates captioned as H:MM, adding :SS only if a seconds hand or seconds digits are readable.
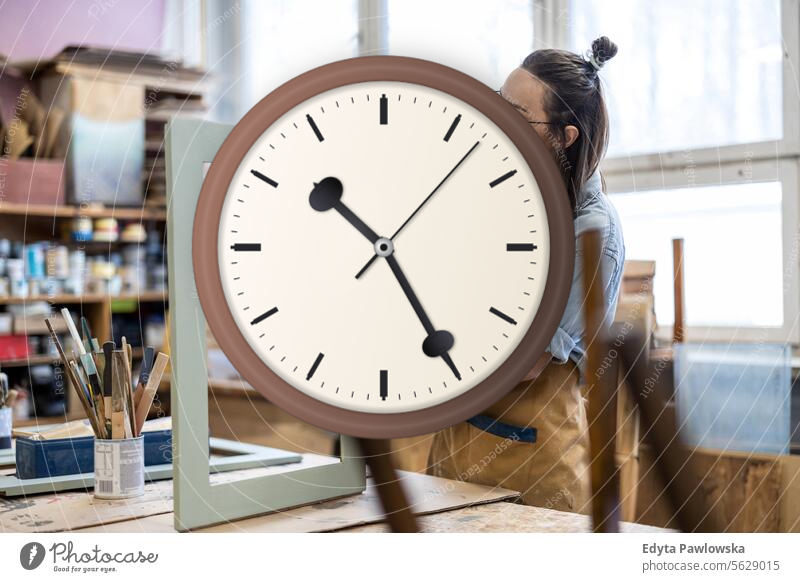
10:25:07
